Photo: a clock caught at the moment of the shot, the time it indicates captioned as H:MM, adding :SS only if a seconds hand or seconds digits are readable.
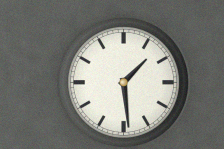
1:29
